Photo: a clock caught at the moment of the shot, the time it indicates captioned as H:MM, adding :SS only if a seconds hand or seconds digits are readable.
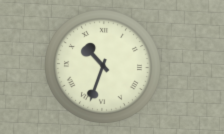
10:33
